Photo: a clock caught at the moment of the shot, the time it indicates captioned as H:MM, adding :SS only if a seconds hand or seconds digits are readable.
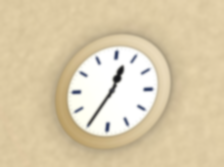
12:35
